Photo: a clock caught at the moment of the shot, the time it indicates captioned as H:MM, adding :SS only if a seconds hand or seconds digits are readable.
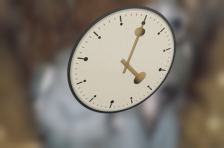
4:00
